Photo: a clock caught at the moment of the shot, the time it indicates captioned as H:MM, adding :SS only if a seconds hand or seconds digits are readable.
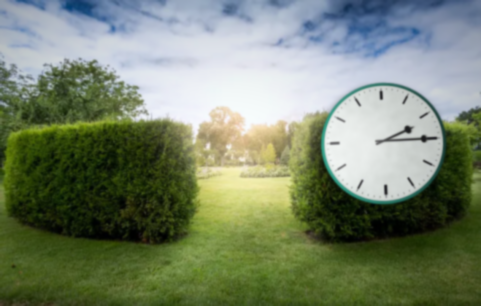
2:15
